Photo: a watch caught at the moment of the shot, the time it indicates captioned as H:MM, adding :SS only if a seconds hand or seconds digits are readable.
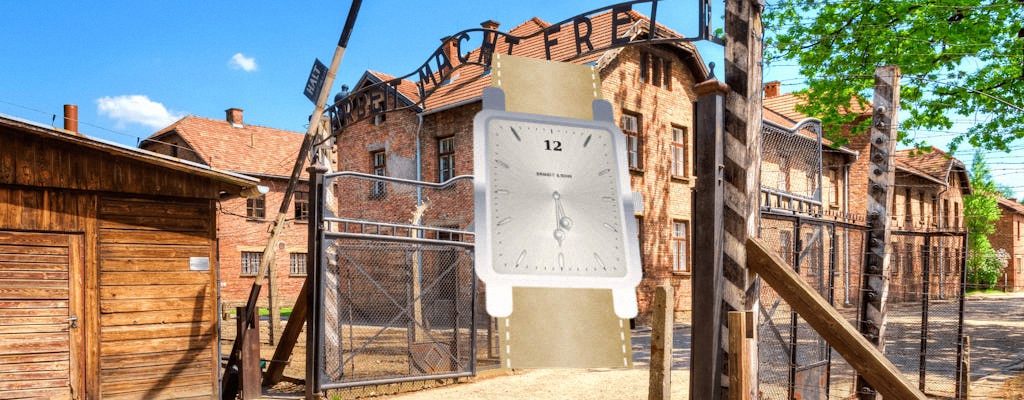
5:30
